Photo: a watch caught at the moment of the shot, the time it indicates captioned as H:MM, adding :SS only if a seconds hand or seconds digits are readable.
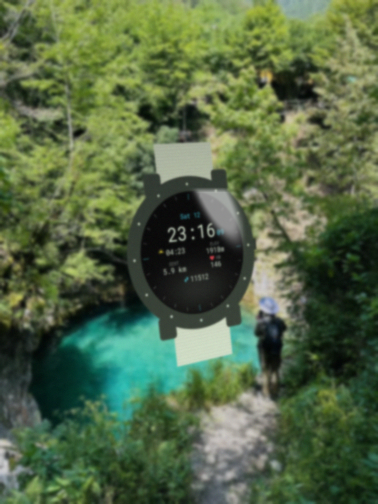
23:16
